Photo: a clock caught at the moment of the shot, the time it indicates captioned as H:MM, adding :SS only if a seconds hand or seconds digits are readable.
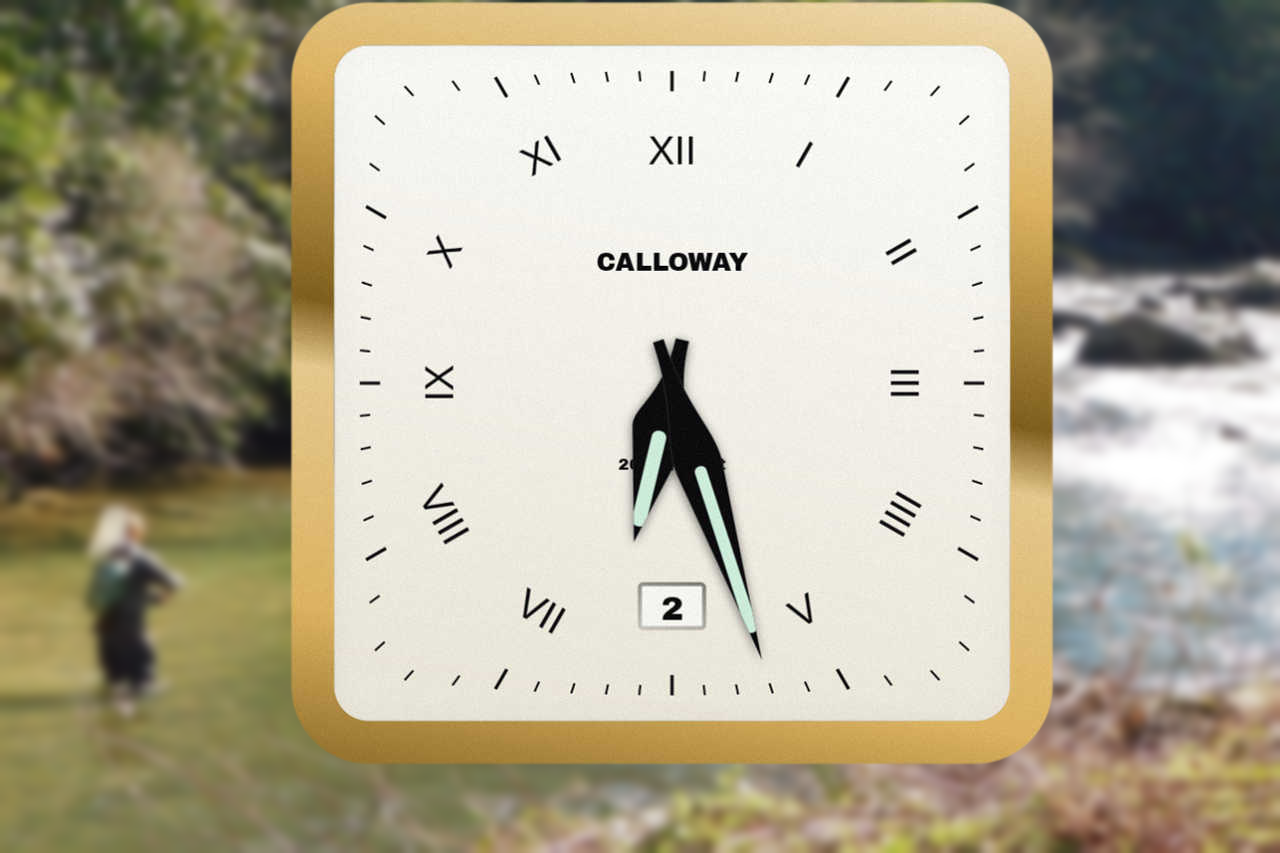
6:27
